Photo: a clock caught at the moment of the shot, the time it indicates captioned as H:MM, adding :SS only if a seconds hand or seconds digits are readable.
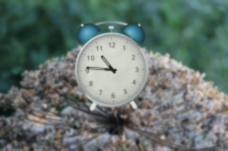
10:46
